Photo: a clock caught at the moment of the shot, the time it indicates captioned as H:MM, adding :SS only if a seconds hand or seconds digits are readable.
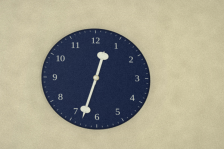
12:33
